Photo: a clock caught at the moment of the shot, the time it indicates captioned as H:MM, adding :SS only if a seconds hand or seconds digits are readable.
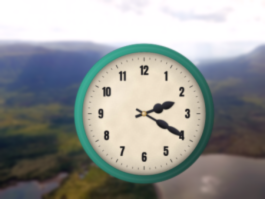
2:20
